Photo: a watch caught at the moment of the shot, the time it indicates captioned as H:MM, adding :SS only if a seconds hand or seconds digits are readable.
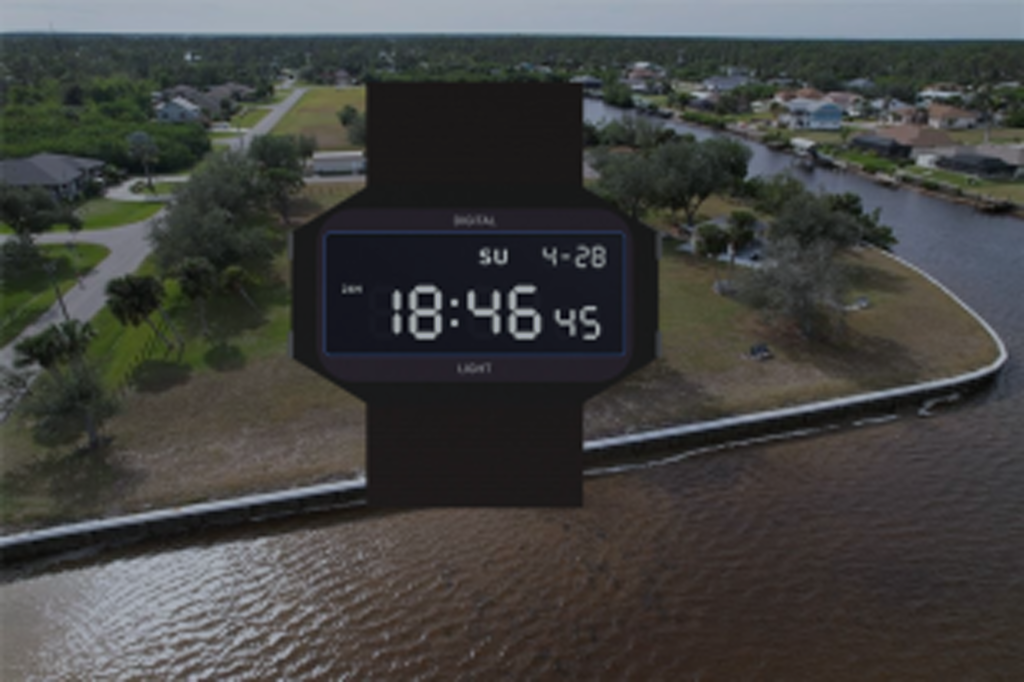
18:46:45
